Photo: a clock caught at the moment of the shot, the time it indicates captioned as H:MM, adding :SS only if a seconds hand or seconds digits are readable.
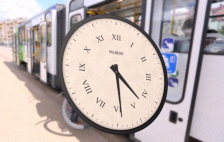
4:29
